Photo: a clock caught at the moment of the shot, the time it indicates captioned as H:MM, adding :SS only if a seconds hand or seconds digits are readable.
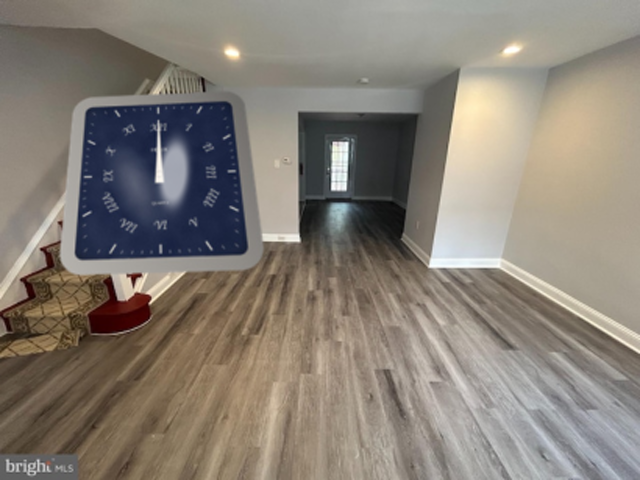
12:00
